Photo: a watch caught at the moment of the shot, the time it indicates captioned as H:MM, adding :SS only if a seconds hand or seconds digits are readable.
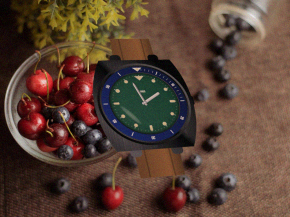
1:57
